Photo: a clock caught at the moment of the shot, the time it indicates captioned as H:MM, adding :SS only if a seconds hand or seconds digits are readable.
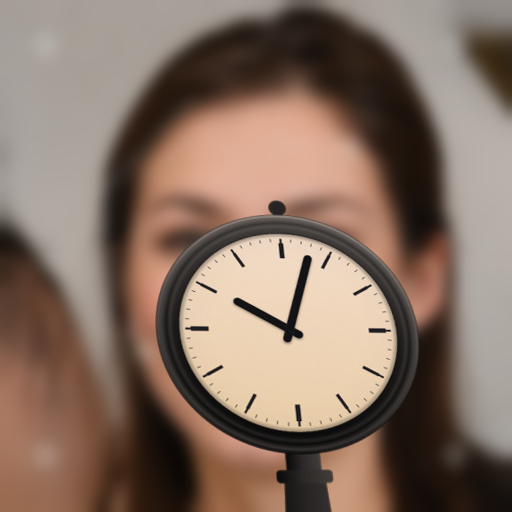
10:03
